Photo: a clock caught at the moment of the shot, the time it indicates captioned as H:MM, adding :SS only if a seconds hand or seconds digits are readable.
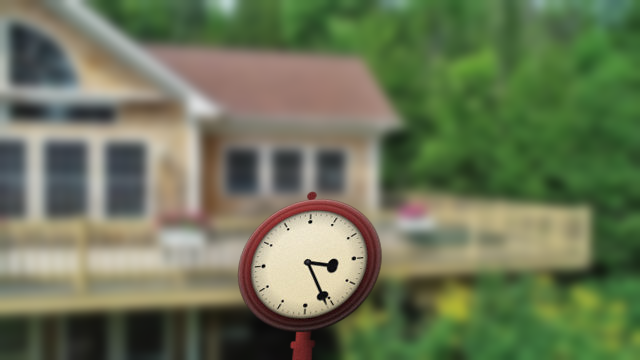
3:26
